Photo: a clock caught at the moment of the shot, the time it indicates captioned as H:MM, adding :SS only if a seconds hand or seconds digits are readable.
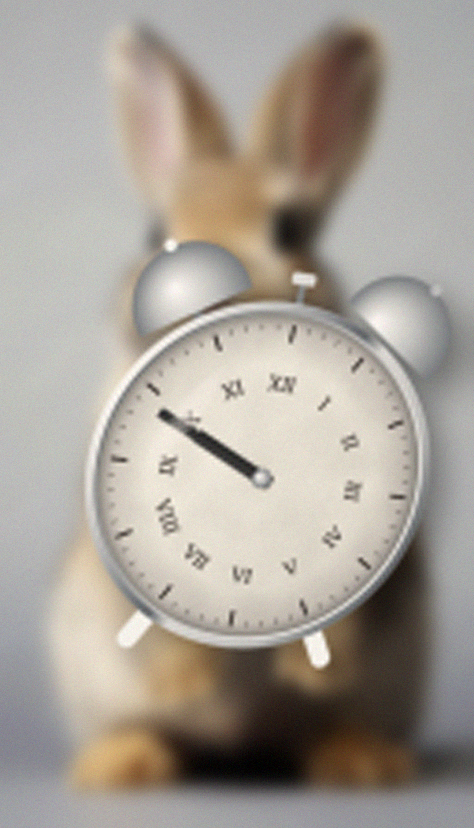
9:49
